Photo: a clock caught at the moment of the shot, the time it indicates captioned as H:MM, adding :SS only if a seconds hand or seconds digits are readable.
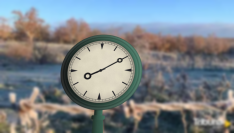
8:10
